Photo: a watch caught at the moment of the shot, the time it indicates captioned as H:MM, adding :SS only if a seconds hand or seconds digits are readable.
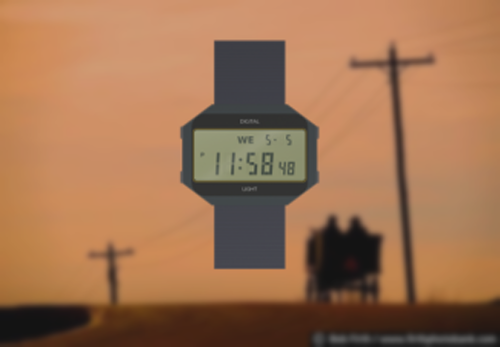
11:58:48
